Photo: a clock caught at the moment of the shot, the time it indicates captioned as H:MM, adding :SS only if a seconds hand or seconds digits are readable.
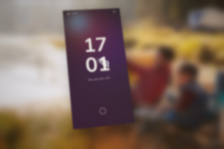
17:01
